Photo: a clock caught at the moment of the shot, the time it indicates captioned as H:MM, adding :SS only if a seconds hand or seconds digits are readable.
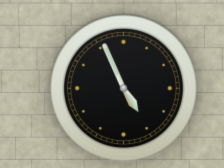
4:56
